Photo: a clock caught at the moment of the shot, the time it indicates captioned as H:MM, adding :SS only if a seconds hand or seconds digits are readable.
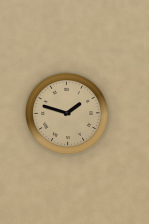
1:48
